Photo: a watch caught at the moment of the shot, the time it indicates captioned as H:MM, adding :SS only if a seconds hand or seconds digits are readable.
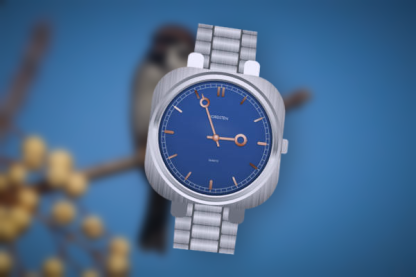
2:56
